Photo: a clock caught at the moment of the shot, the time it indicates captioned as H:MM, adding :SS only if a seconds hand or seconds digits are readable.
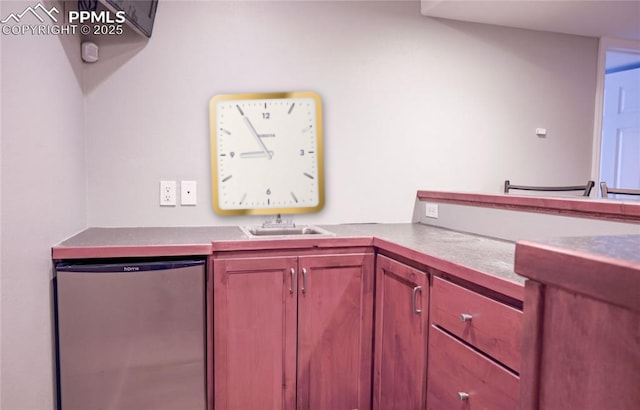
8:55
